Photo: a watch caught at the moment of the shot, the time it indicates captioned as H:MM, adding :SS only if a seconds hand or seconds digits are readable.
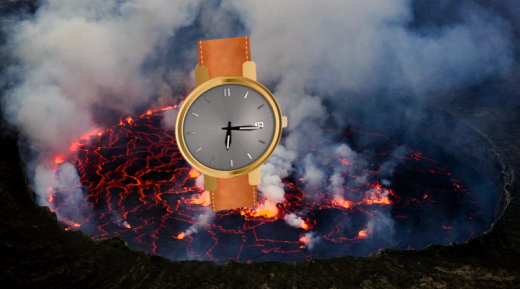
6:16
